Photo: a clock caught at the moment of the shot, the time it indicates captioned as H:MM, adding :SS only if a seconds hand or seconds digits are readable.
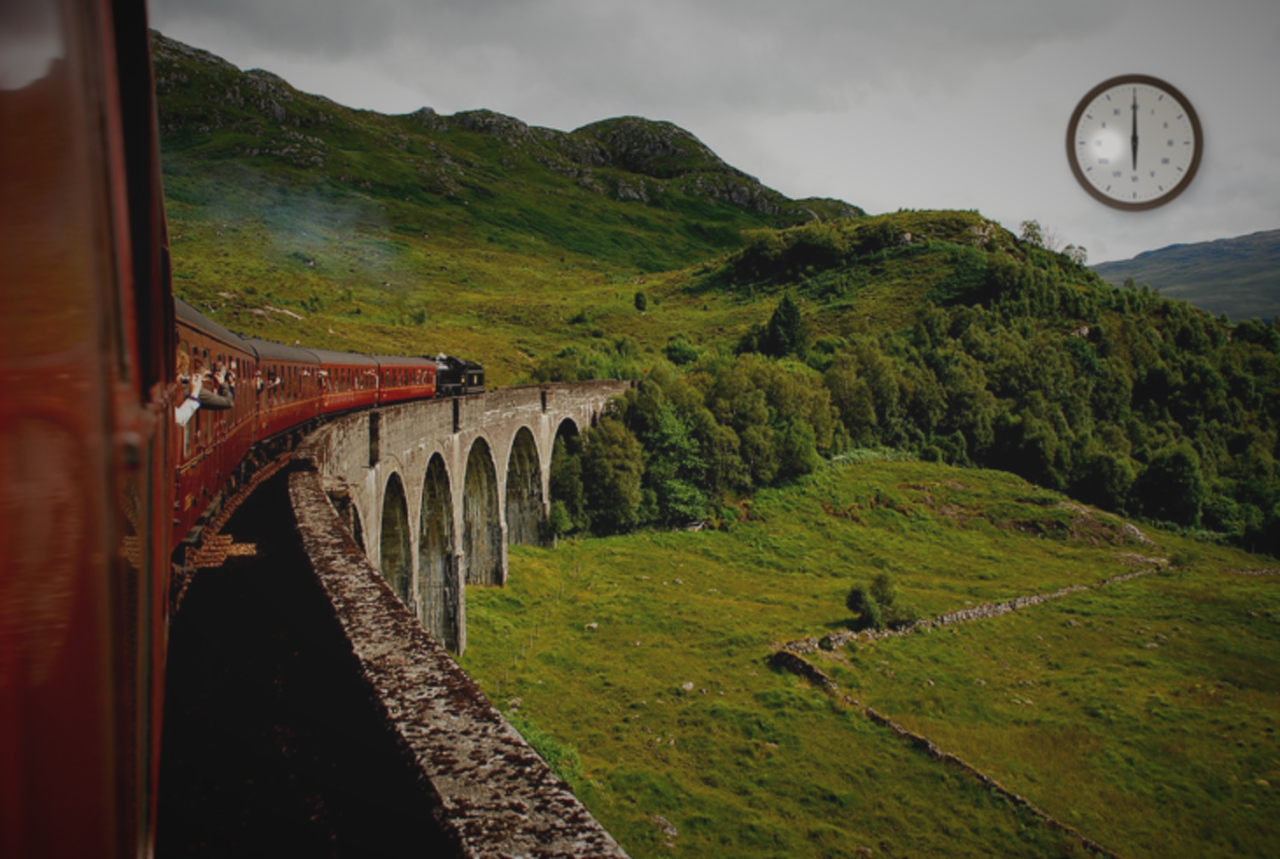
6:00
